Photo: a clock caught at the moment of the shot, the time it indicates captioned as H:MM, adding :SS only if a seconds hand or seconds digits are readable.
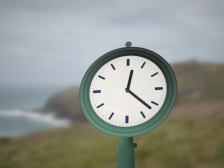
12:22
